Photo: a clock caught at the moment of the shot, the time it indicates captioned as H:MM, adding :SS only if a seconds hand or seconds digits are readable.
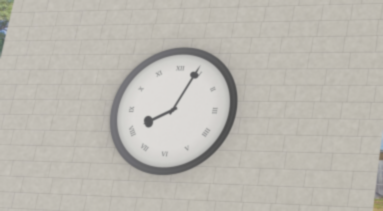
8:04
